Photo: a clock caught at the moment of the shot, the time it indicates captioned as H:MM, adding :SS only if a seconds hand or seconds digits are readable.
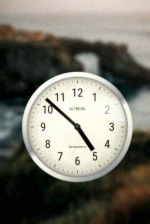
4:52
